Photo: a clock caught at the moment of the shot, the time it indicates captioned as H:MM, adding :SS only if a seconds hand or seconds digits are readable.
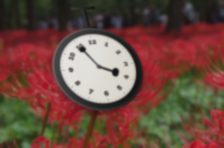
3:55
